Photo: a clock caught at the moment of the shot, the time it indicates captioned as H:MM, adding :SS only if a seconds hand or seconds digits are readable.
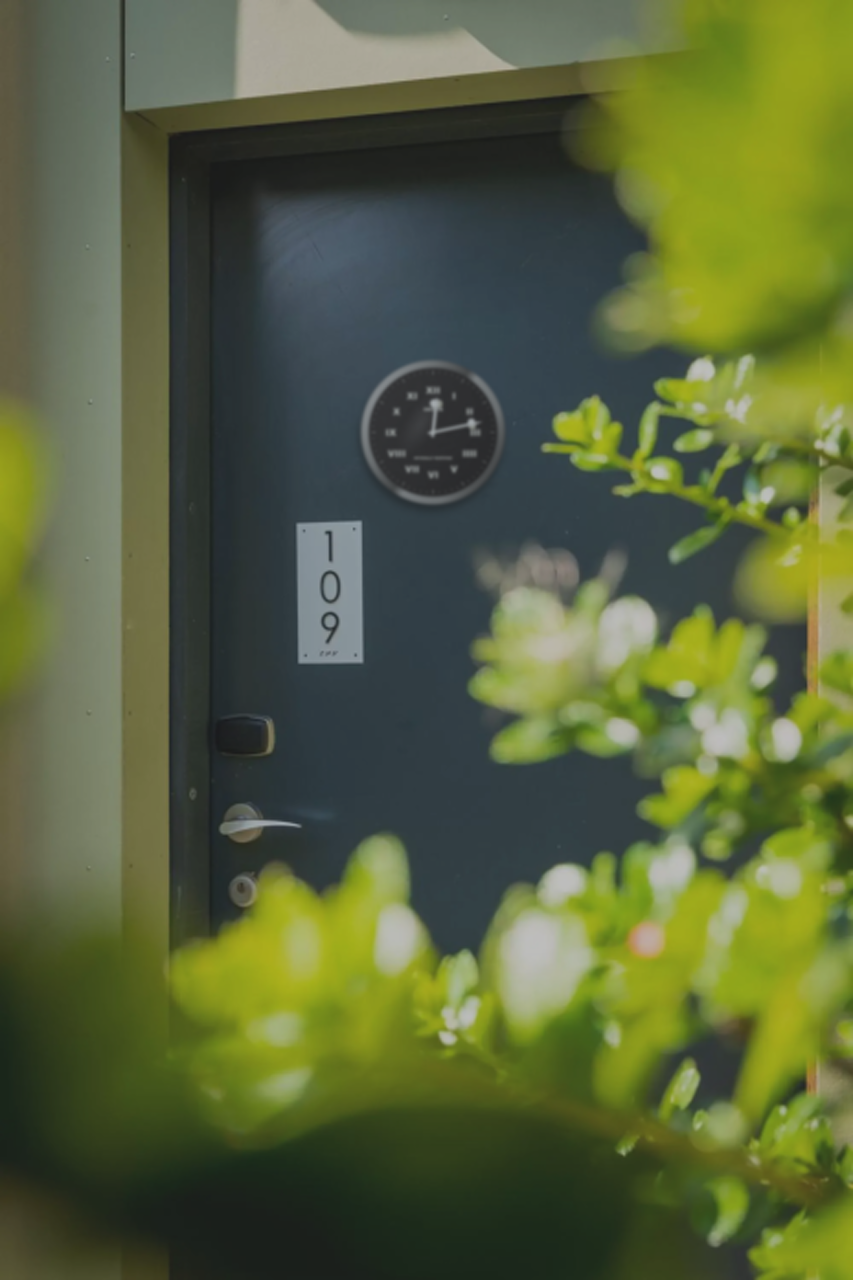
12:13
